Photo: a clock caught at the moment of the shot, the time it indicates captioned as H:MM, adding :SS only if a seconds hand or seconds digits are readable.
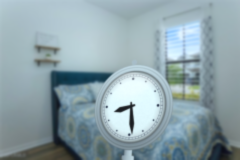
8:29
